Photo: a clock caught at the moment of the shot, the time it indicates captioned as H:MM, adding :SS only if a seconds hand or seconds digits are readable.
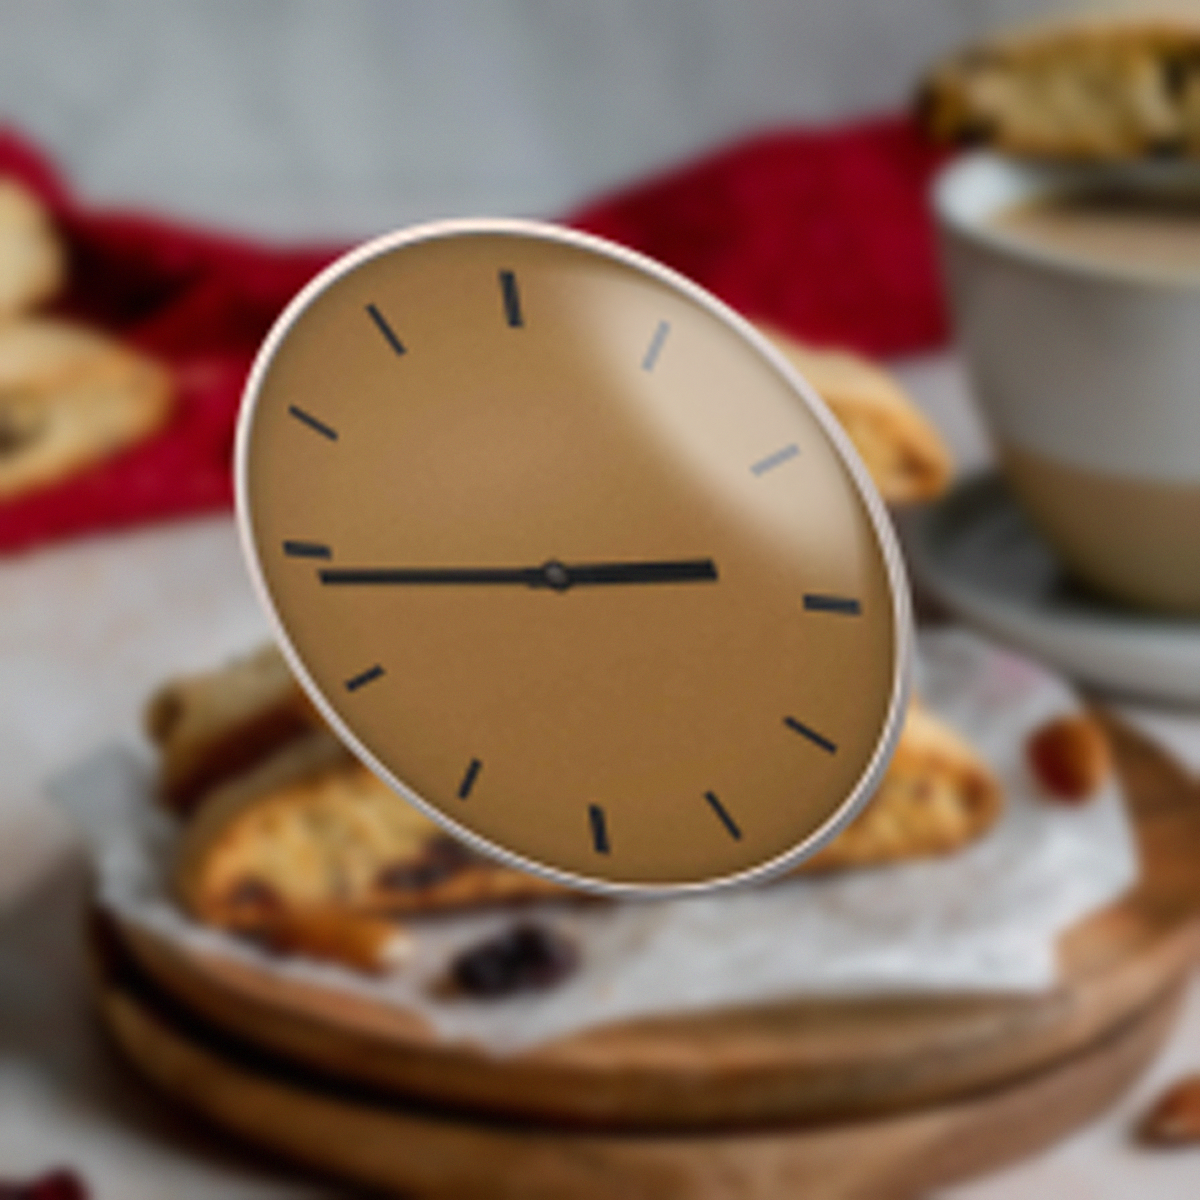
2:44
